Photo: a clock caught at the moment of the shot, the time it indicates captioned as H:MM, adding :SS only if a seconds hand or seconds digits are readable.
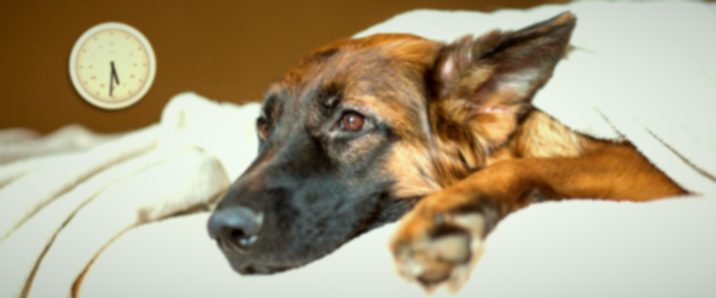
5:31
